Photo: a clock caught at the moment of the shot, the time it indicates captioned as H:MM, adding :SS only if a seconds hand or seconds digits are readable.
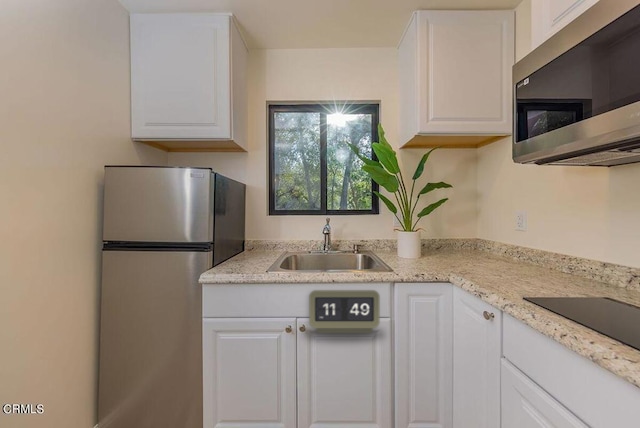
11:49
